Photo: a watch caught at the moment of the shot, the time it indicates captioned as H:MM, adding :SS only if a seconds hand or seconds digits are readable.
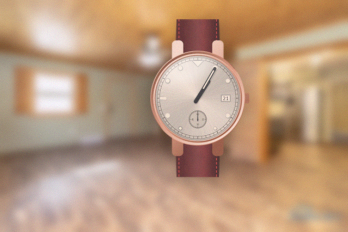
1:05
